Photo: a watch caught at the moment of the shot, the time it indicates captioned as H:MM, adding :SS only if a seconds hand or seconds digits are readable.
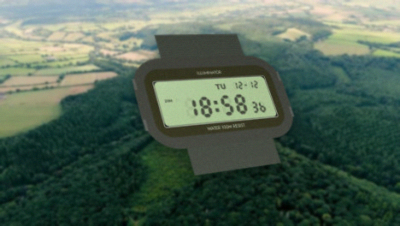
18:58:36
